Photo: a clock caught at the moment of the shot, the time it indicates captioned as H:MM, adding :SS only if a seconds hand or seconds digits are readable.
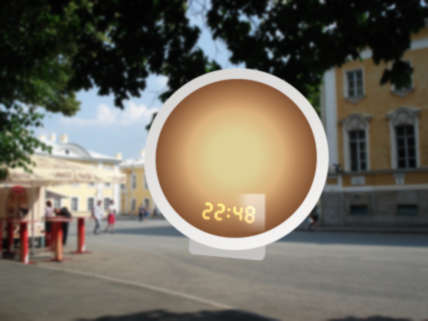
22:48
